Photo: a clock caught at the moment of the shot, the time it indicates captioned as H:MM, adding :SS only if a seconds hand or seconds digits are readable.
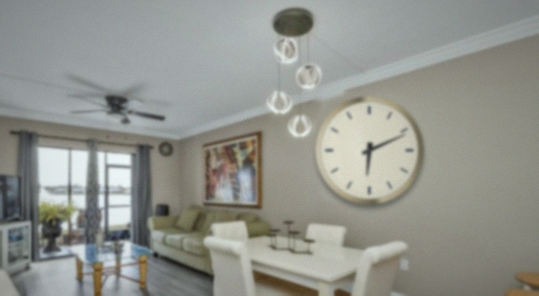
6:11
